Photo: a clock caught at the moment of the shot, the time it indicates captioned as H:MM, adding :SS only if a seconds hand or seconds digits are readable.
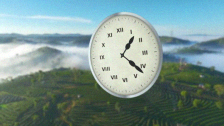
1:22
